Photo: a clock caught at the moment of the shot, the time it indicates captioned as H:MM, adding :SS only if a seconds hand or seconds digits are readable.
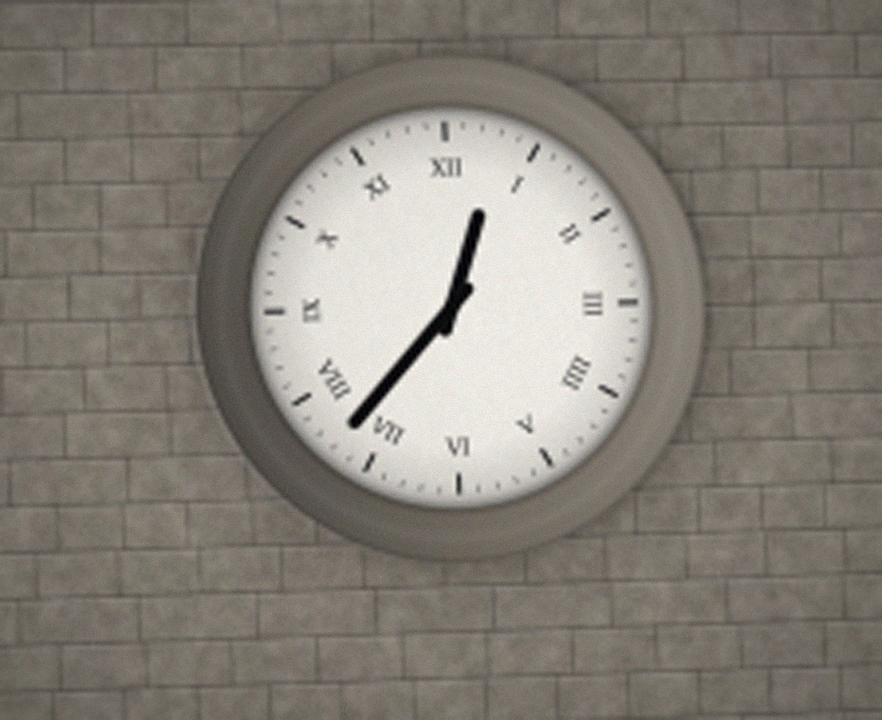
12:37
